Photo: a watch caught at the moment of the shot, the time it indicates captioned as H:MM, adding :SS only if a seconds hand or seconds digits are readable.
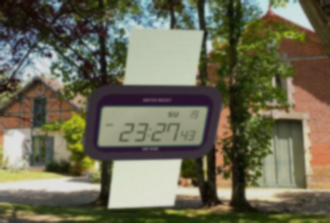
23:27
